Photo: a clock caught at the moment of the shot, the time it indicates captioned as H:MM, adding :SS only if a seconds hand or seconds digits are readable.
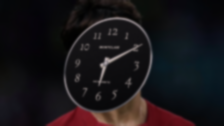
6:10
